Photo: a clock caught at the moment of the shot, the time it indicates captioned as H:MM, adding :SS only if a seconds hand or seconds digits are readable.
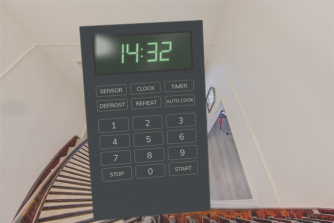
14:32
